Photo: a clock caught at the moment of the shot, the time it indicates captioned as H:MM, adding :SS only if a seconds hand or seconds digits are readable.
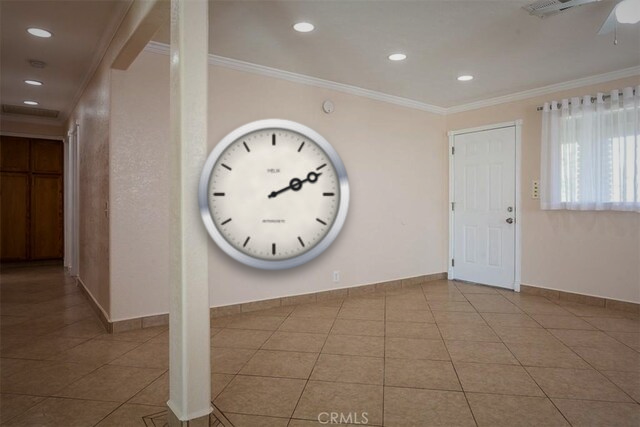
2:11
